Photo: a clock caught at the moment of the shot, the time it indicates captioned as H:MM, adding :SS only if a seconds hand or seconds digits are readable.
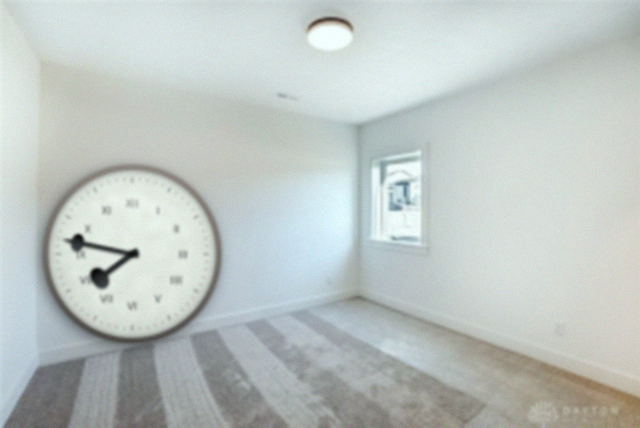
7:47
